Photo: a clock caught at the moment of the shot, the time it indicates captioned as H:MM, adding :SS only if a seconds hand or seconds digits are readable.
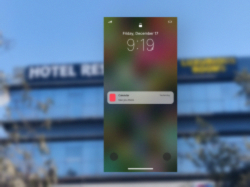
9:19
